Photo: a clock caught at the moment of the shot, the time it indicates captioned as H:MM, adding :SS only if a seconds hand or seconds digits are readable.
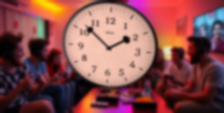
1:52
